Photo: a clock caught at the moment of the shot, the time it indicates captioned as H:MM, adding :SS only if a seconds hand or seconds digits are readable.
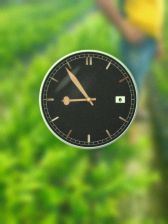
8:54
